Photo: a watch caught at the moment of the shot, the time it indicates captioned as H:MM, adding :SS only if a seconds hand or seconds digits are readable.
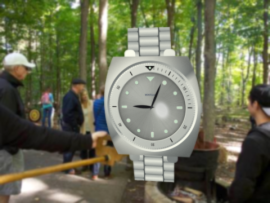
9:04
